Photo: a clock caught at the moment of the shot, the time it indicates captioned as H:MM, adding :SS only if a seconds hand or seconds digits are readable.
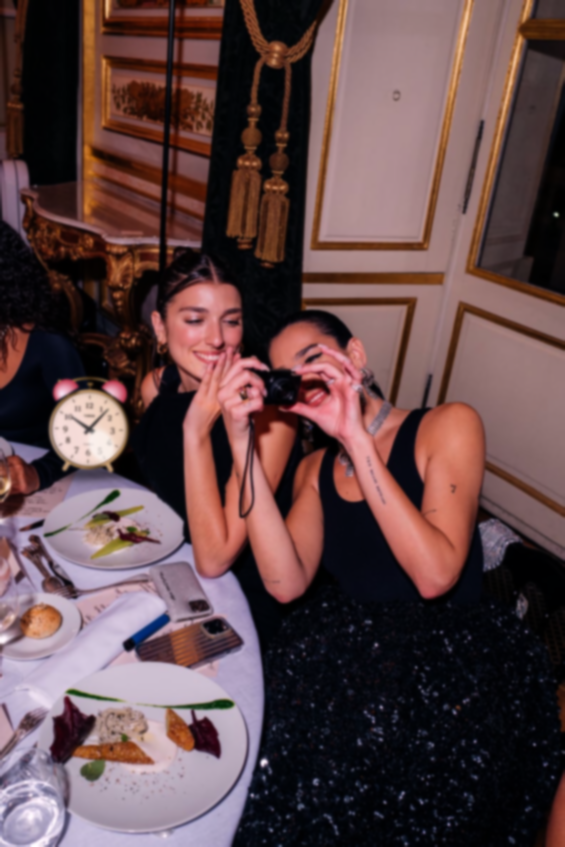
10:07
